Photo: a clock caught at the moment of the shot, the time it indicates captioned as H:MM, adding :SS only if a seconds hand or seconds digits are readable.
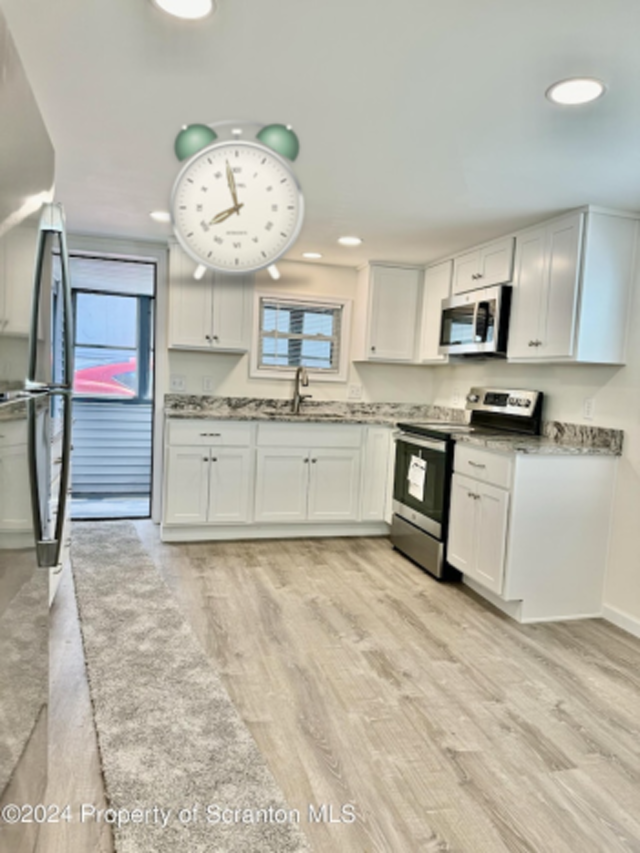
7:58
